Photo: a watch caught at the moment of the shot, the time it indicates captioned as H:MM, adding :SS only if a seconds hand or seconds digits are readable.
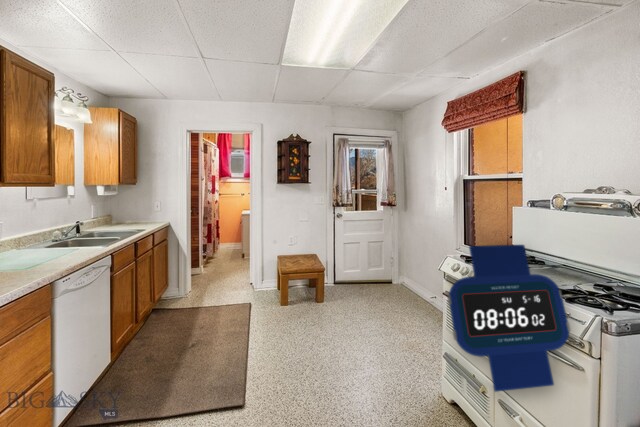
8:06:02
